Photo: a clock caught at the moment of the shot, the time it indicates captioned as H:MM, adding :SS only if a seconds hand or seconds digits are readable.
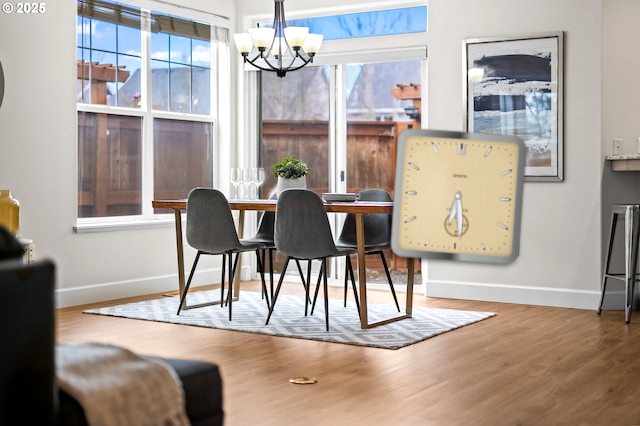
6:29
